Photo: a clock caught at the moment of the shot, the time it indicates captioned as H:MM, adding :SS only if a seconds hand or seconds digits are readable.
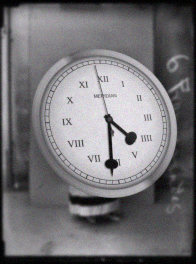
4:30:59
